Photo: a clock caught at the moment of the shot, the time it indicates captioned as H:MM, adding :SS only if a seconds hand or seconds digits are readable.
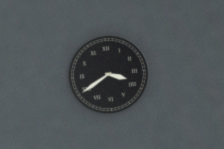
3:40
